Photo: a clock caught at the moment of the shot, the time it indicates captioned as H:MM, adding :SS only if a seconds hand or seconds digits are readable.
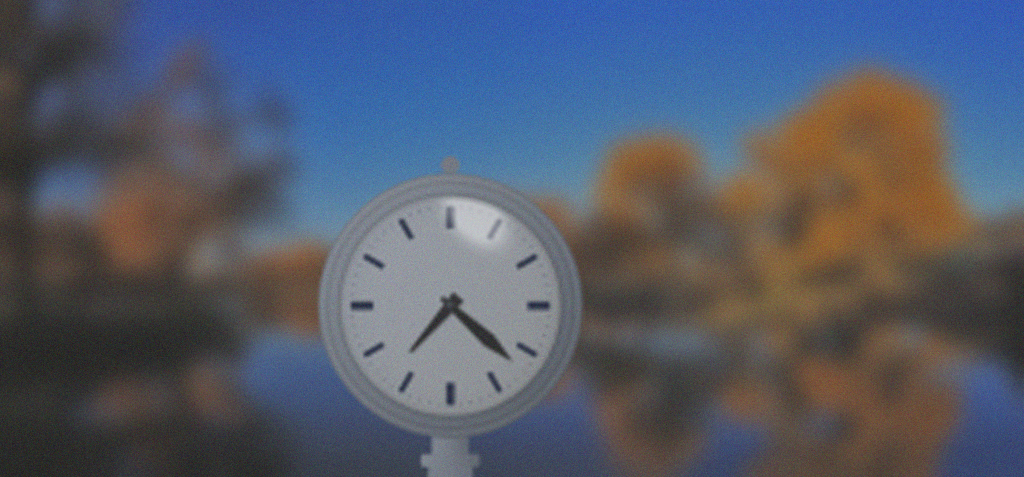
7:22
